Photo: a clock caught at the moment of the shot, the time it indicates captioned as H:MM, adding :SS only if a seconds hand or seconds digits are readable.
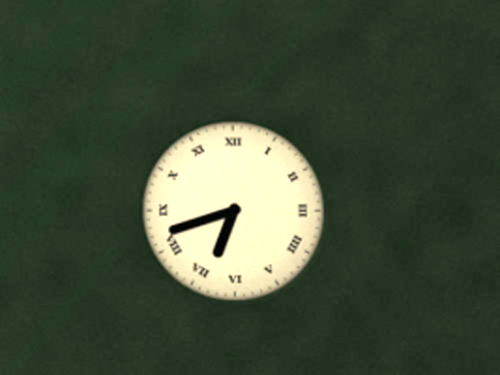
6:42
